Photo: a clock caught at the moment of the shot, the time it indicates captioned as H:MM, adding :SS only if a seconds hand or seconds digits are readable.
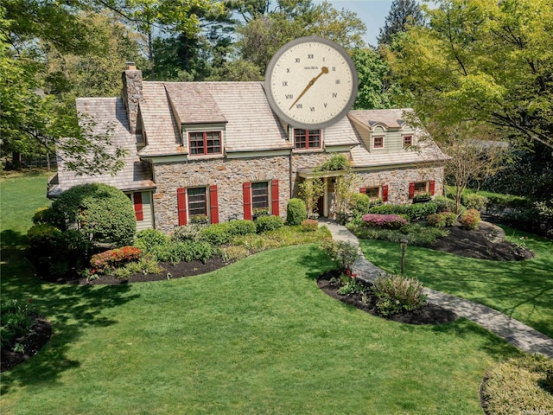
1:37
